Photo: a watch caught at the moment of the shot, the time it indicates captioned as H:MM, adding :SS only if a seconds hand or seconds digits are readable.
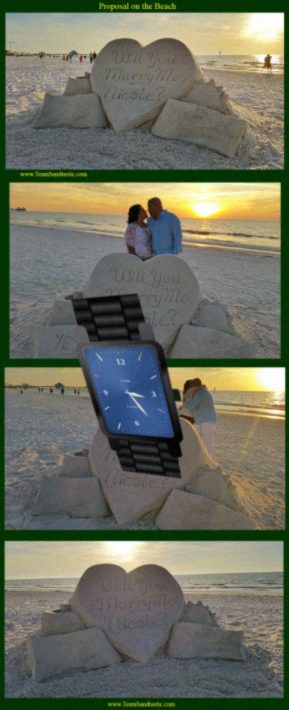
3:25
